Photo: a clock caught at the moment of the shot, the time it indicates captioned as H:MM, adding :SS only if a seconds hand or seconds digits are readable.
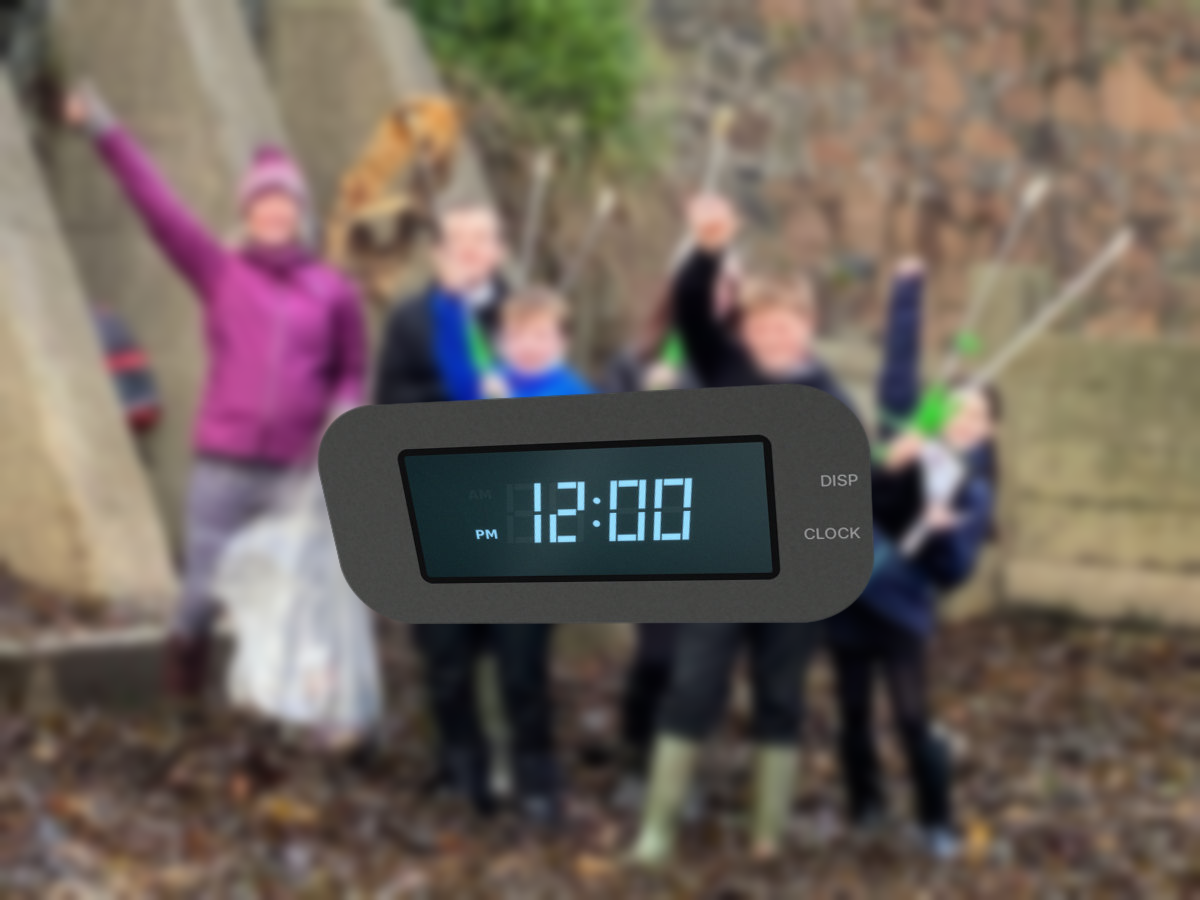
12:00
